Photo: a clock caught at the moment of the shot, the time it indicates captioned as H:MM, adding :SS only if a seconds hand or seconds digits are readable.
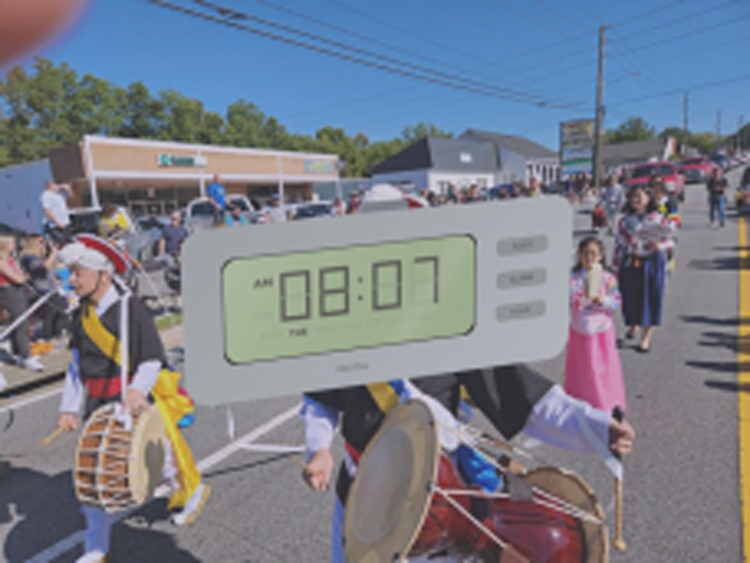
8:07
